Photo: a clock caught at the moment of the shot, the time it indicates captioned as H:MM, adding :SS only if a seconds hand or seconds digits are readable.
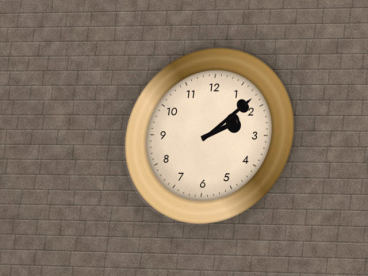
2:08
